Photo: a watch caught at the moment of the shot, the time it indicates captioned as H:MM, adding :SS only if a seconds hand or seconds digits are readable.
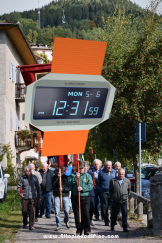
12:31:59
